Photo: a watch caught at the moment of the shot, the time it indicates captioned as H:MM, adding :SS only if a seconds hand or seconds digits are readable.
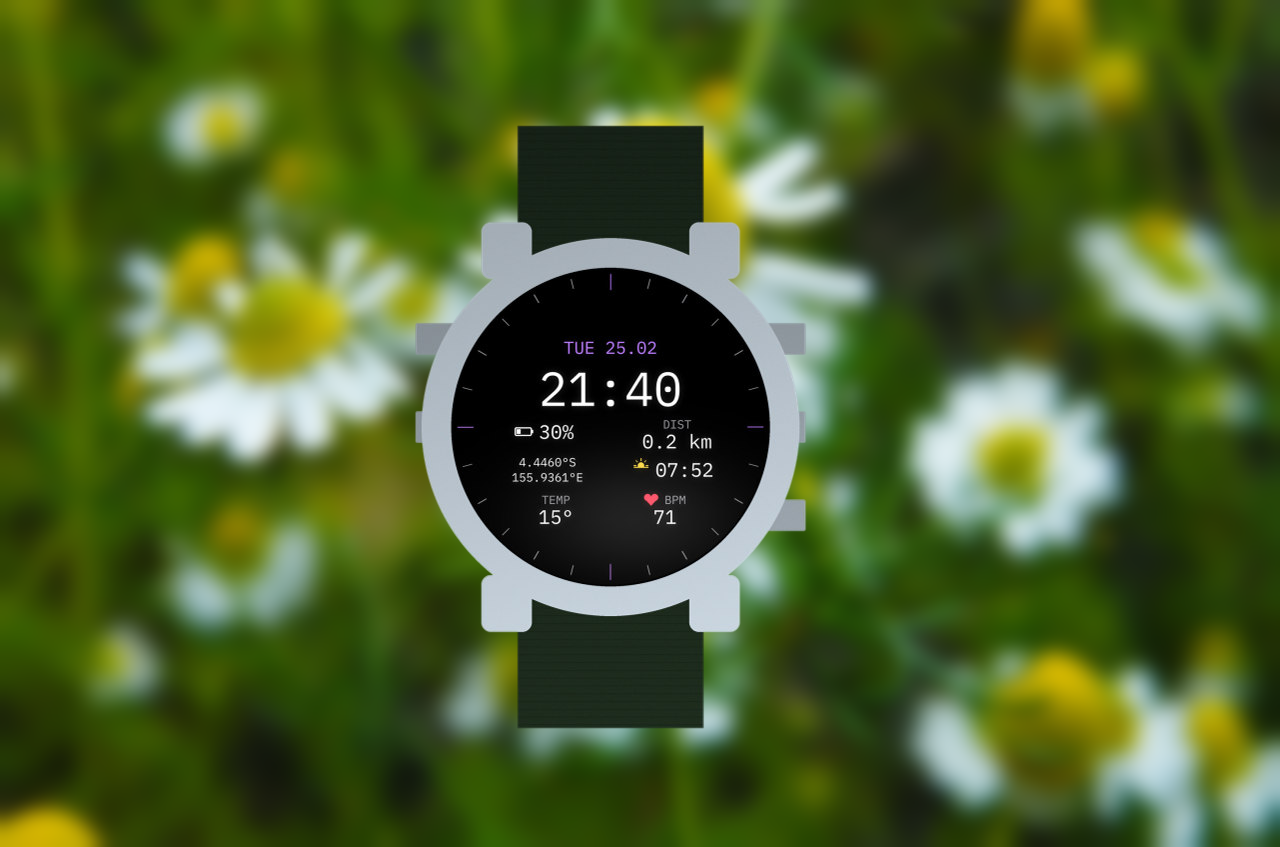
21:40
